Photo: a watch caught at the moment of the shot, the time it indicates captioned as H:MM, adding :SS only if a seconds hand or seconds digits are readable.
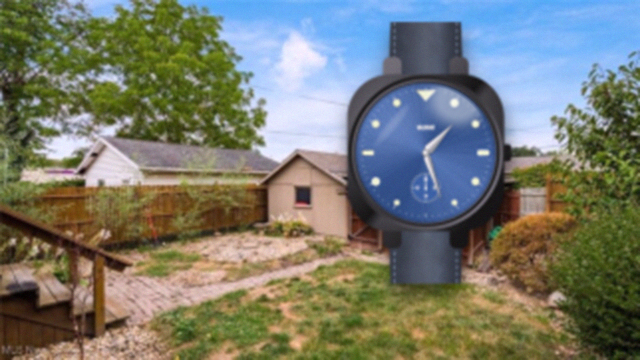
1:27
